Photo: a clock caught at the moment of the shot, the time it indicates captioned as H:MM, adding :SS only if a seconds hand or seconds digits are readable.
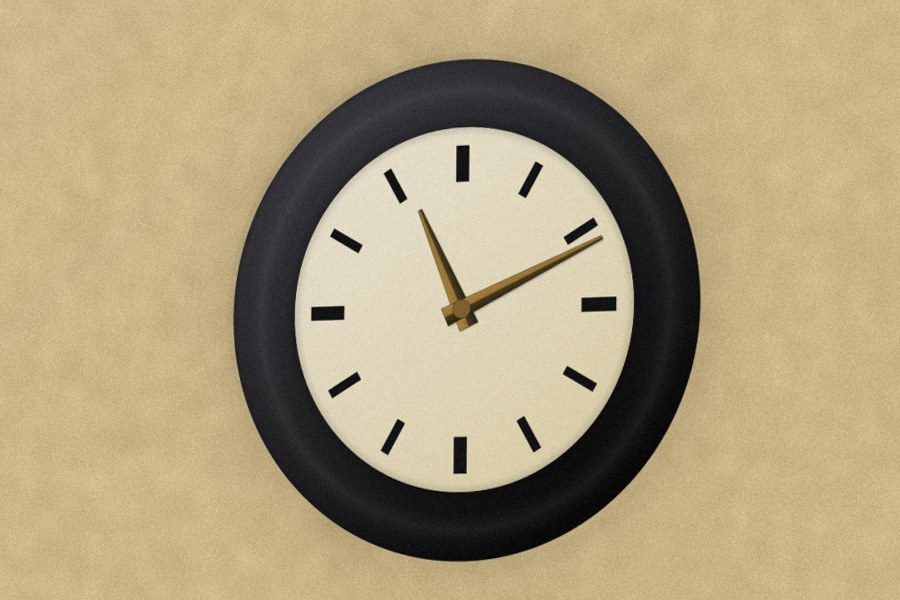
11:11
